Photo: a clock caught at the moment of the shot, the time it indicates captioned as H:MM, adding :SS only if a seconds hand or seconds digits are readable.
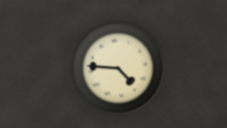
4:47
